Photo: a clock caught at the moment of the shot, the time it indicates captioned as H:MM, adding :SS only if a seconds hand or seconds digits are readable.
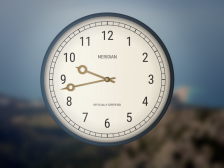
9:43
